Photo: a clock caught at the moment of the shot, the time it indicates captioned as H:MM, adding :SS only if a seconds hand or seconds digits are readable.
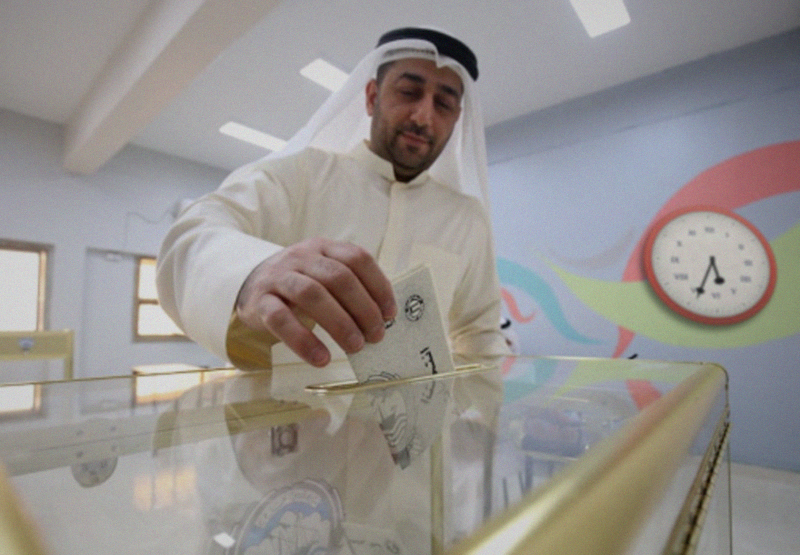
5:34
